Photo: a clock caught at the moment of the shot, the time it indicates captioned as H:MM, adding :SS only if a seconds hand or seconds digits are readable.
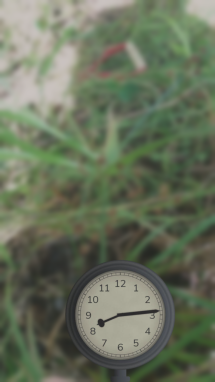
8:14
